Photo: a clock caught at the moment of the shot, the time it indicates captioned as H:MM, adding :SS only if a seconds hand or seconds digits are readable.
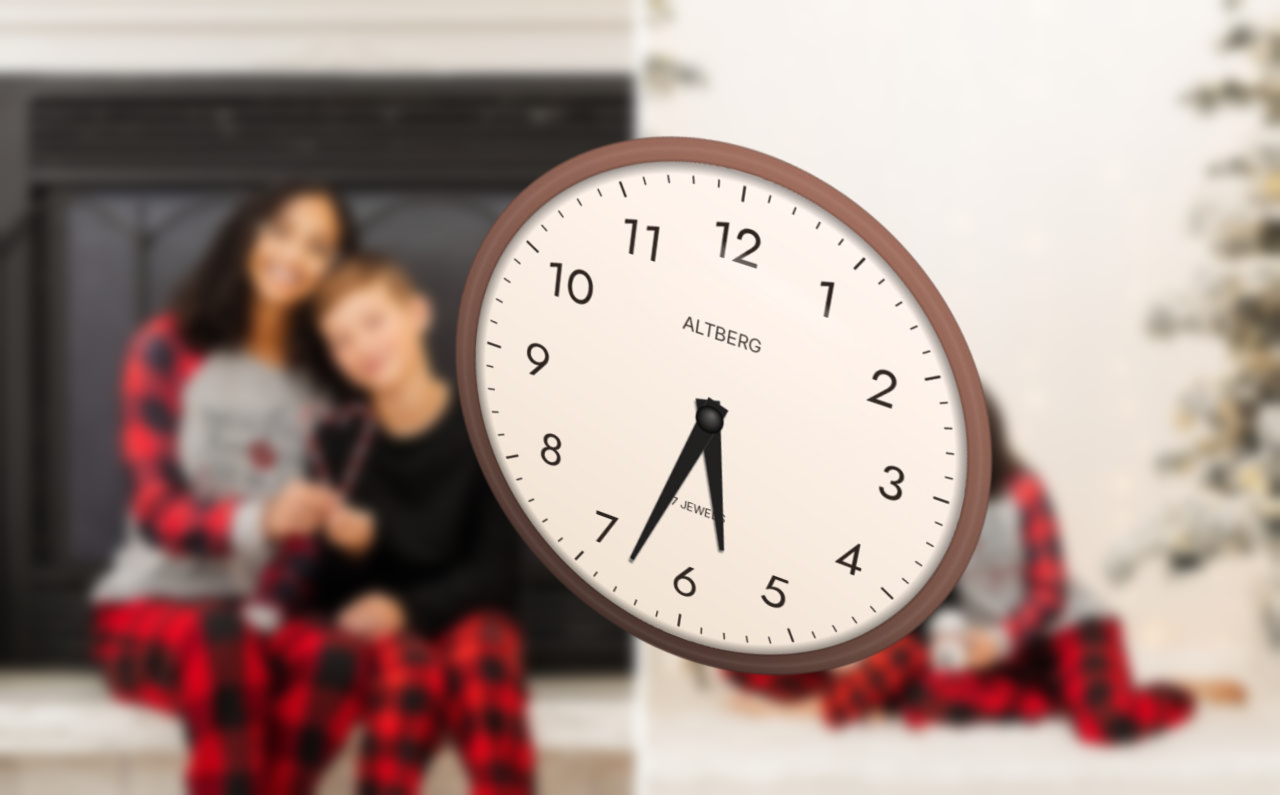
5:33
